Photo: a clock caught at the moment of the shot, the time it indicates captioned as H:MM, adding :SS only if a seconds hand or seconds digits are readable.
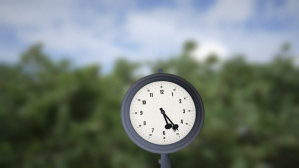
5:24
